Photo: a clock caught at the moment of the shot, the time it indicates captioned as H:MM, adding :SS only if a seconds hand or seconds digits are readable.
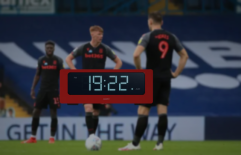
19:22
